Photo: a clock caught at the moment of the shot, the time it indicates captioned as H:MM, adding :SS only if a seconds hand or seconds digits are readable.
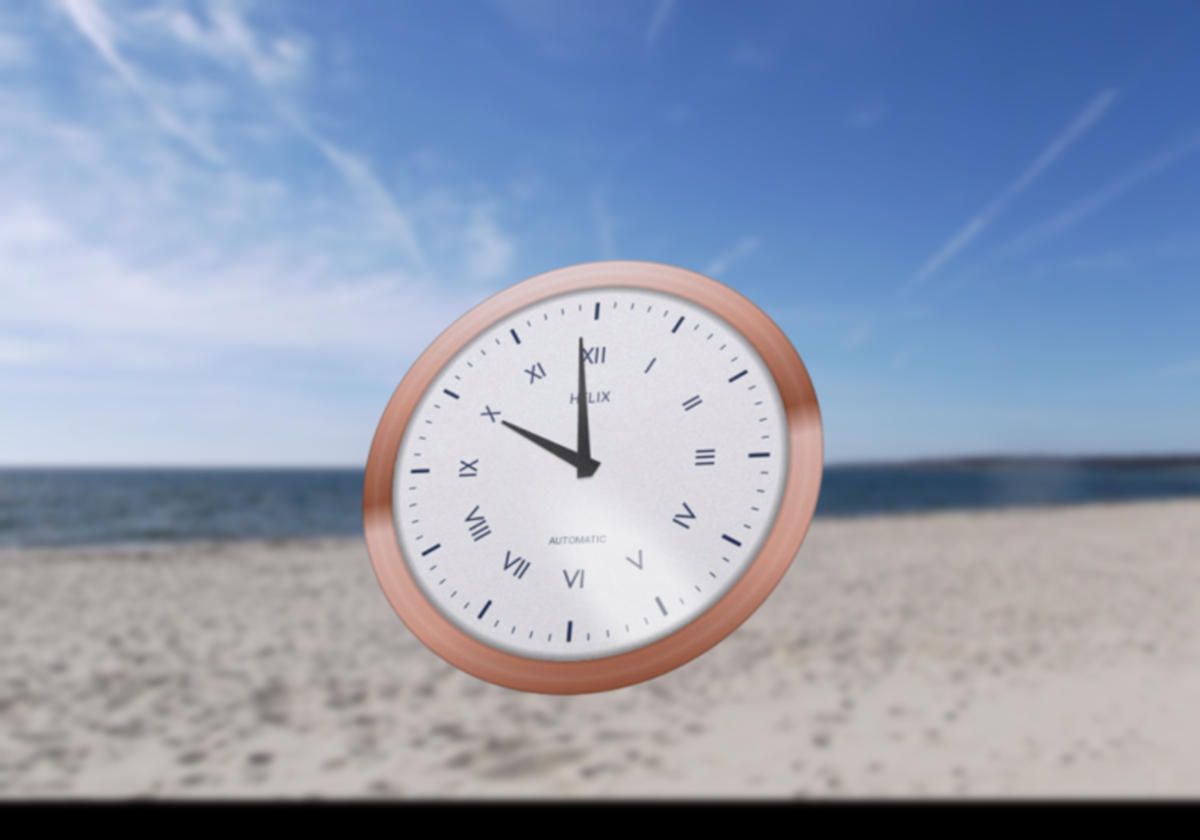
9:59
